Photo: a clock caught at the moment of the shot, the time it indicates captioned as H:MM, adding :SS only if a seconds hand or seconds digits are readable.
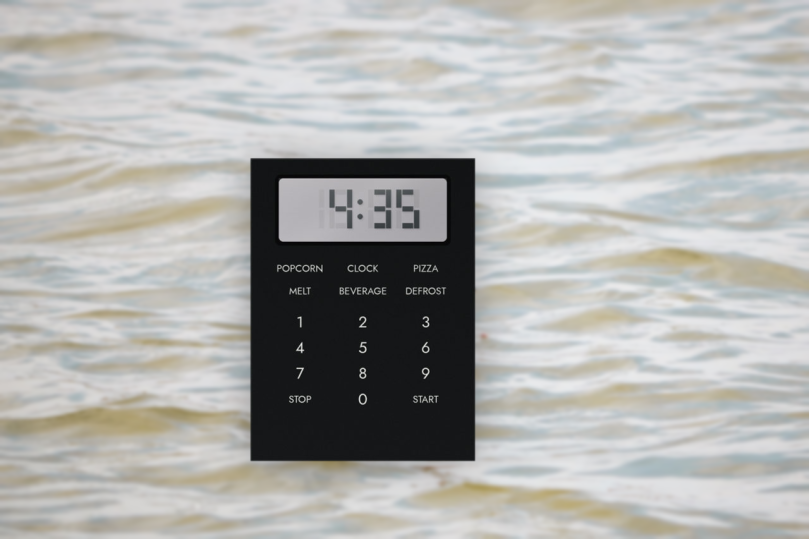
4:35
